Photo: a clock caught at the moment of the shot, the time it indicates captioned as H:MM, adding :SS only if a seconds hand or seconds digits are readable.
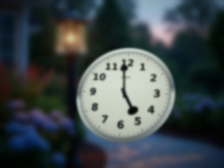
4:59
